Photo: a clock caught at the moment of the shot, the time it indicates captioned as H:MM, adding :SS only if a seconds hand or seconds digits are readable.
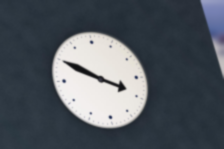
3:50
